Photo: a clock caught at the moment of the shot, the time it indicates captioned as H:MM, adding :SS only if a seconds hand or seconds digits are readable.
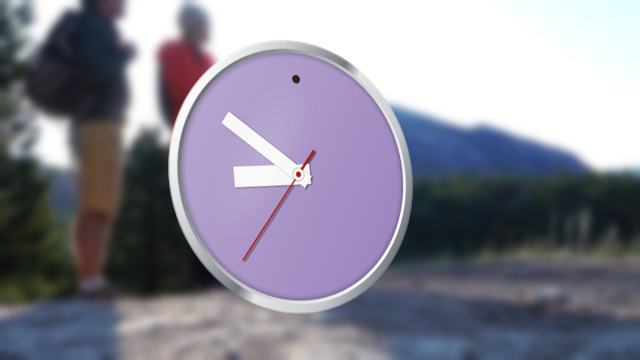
8:50:36
